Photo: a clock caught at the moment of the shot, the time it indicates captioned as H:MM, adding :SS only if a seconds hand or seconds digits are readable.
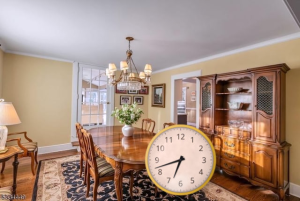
6:42
